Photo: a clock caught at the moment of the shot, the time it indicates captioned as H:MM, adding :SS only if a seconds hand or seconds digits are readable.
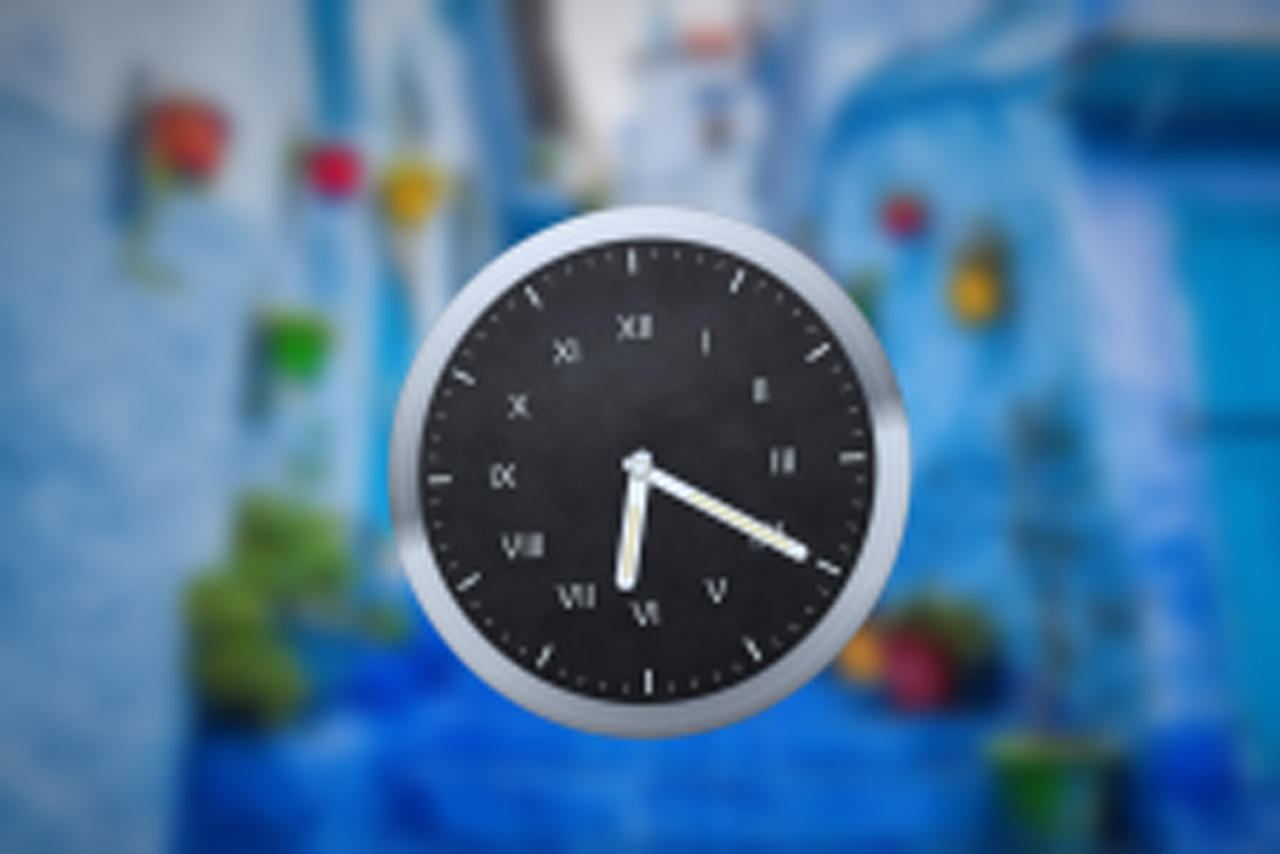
6:20
